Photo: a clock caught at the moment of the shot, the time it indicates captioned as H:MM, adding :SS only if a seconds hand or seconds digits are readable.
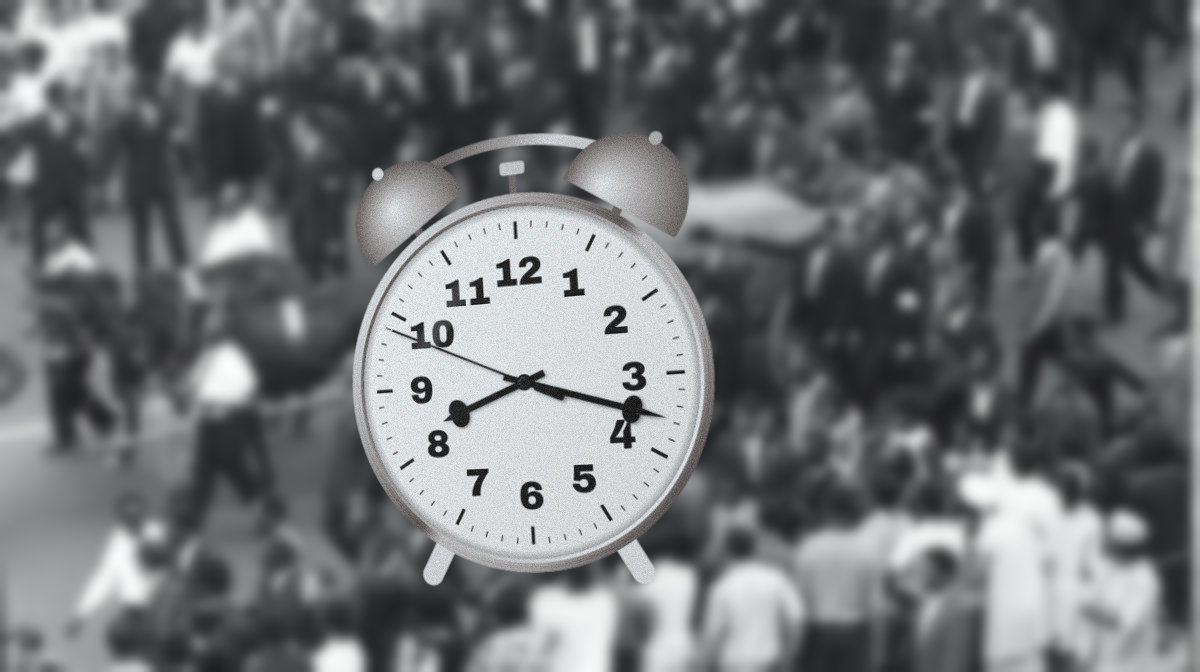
8:17:49
